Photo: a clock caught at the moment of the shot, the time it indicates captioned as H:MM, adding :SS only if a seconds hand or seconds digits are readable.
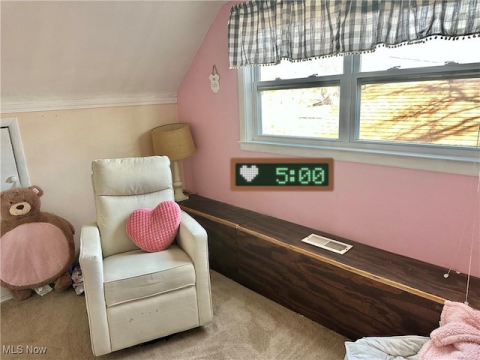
5:00
